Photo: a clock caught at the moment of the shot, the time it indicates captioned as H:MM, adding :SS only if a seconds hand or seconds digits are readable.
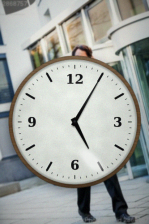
5:05
